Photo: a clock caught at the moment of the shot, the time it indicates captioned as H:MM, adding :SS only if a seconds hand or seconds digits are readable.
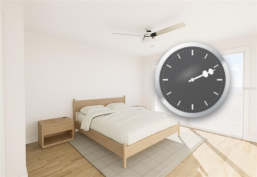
2:11
